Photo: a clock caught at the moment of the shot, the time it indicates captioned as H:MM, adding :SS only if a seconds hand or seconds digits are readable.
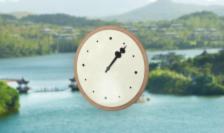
1:06
